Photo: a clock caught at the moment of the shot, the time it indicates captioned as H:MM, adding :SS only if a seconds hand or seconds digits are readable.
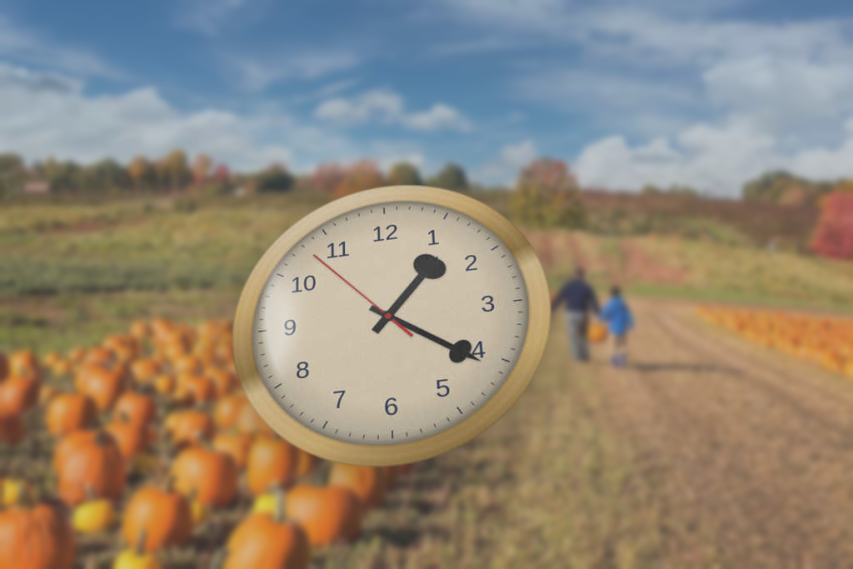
1:20:53
